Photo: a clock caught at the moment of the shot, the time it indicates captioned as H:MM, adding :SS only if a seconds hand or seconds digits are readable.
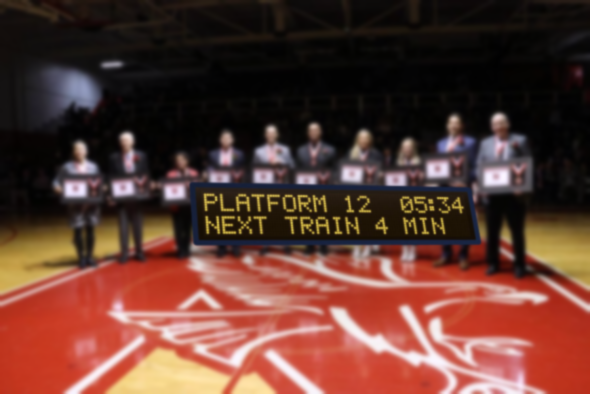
5:34
